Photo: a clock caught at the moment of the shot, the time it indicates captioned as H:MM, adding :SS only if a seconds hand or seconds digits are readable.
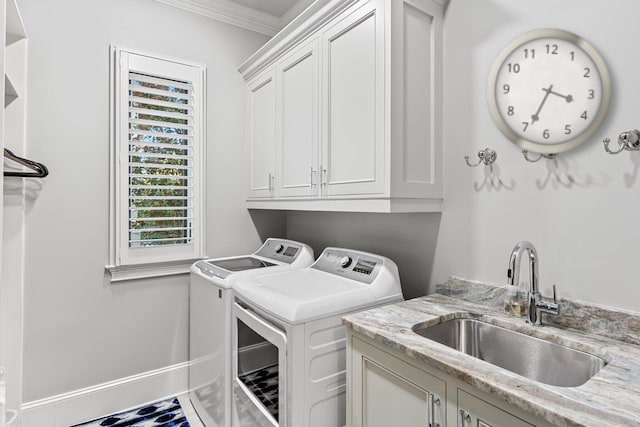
3:34
